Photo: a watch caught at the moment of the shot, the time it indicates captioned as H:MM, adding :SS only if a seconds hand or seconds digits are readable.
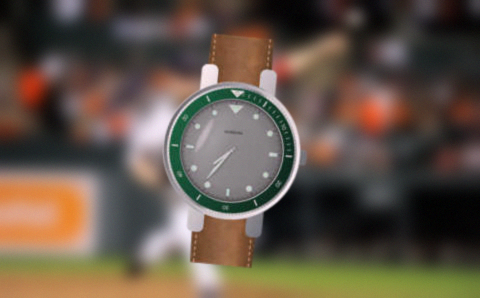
7:36
